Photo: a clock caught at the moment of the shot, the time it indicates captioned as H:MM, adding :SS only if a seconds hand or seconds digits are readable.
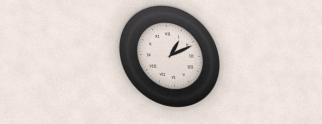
1:11
